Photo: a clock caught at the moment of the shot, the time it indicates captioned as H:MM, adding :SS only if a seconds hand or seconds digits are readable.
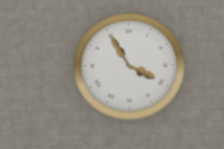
3:55
